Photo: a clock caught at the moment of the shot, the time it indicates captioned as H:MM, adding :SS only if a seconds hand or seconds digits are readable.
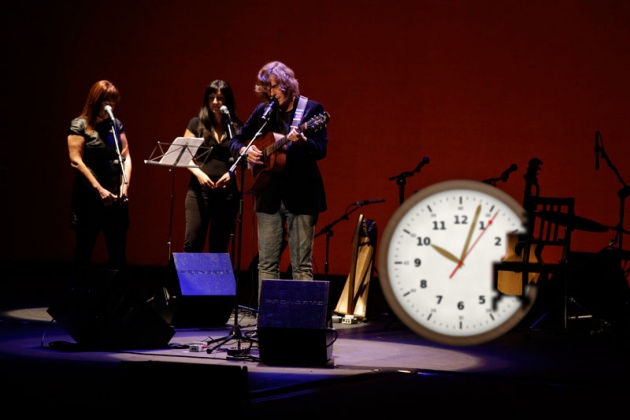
10:03:06
